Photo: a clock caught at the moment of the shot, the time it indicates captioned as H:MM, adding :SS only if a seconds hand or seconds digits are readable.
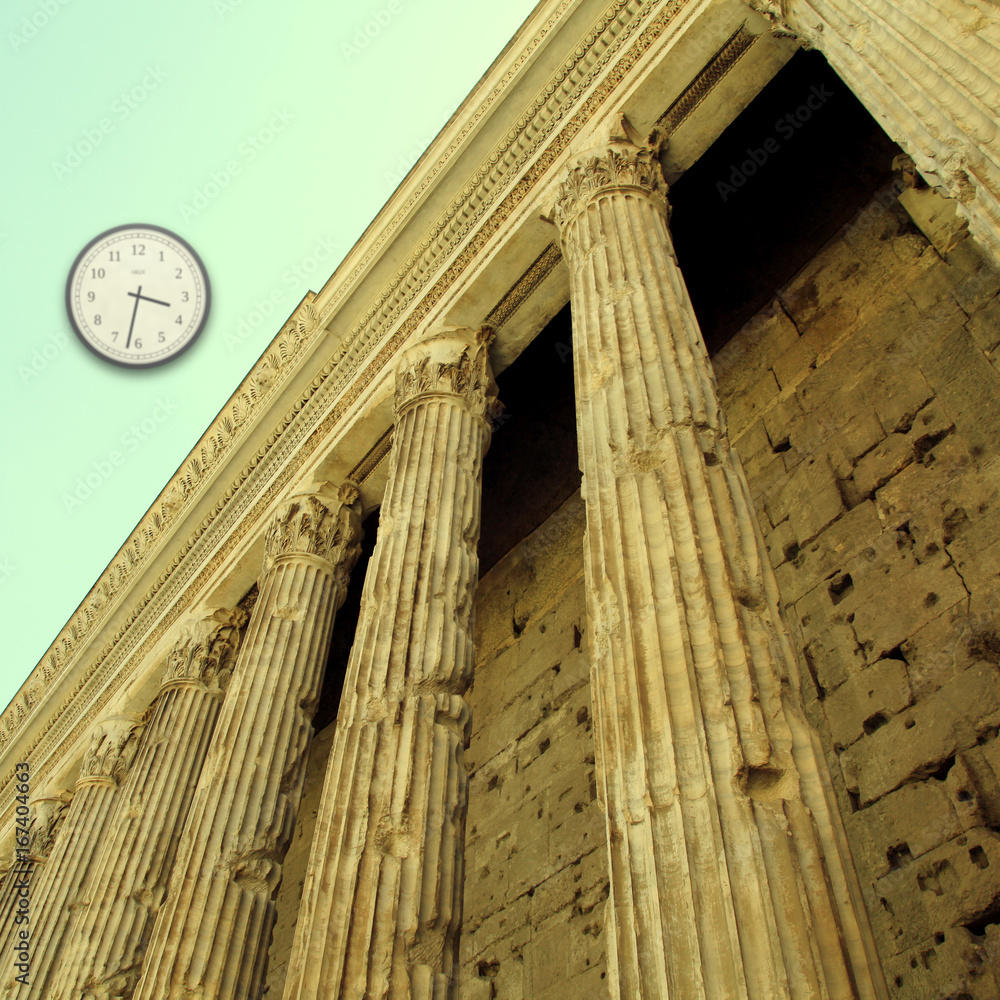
3:32
